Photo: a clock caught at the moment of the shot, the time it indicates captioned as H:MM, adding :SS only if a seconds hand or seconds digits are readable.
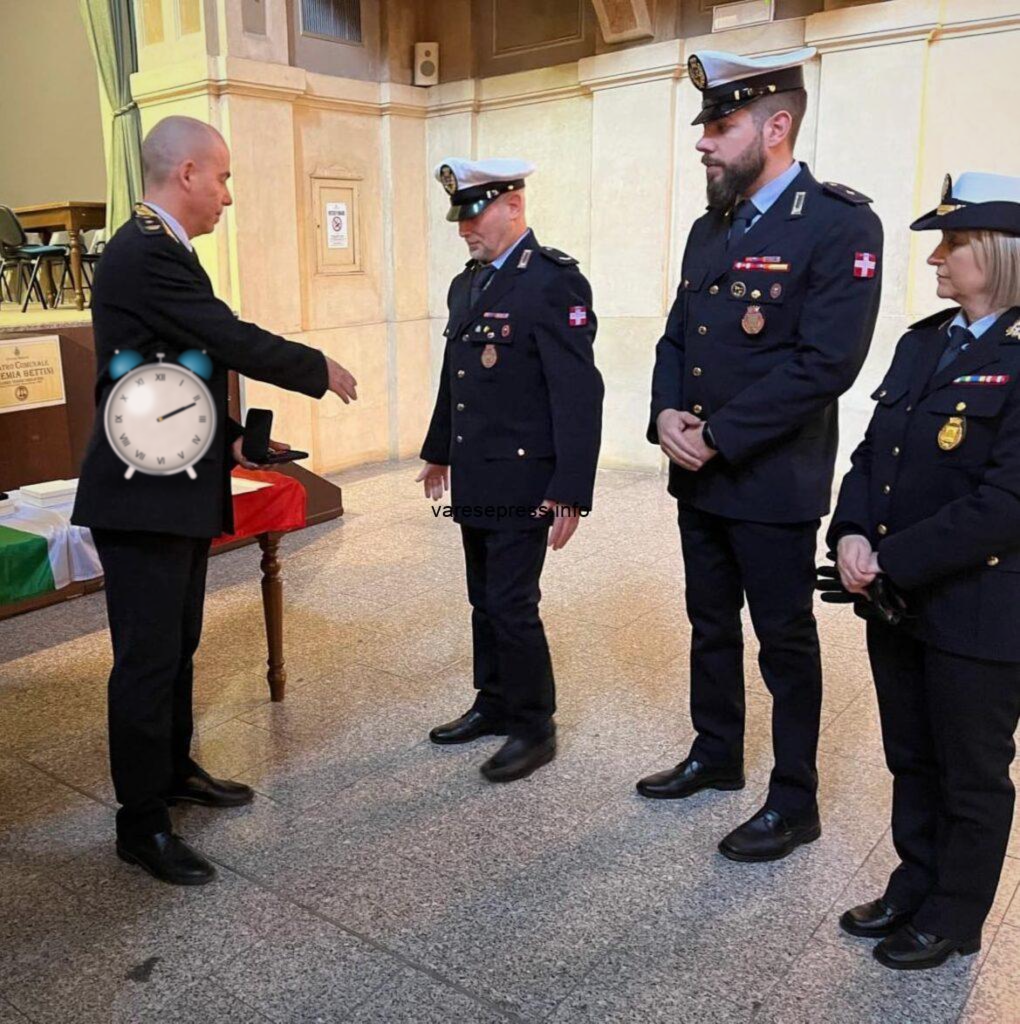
2:11
